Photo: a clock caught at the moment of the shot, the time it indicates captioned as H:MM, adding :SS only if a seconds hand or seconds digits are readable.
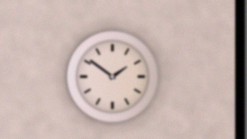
1:51
